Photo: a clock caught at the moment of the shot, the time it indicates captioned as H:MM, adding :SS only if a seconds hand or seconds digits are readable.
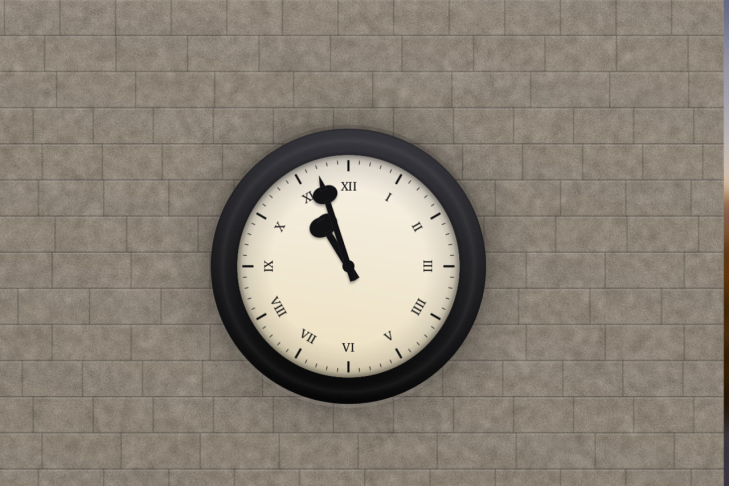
10:57
